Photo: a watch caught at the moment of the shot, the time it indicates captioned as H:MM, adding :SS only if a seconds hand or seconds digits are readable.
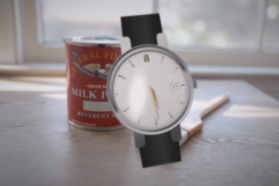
5:29
